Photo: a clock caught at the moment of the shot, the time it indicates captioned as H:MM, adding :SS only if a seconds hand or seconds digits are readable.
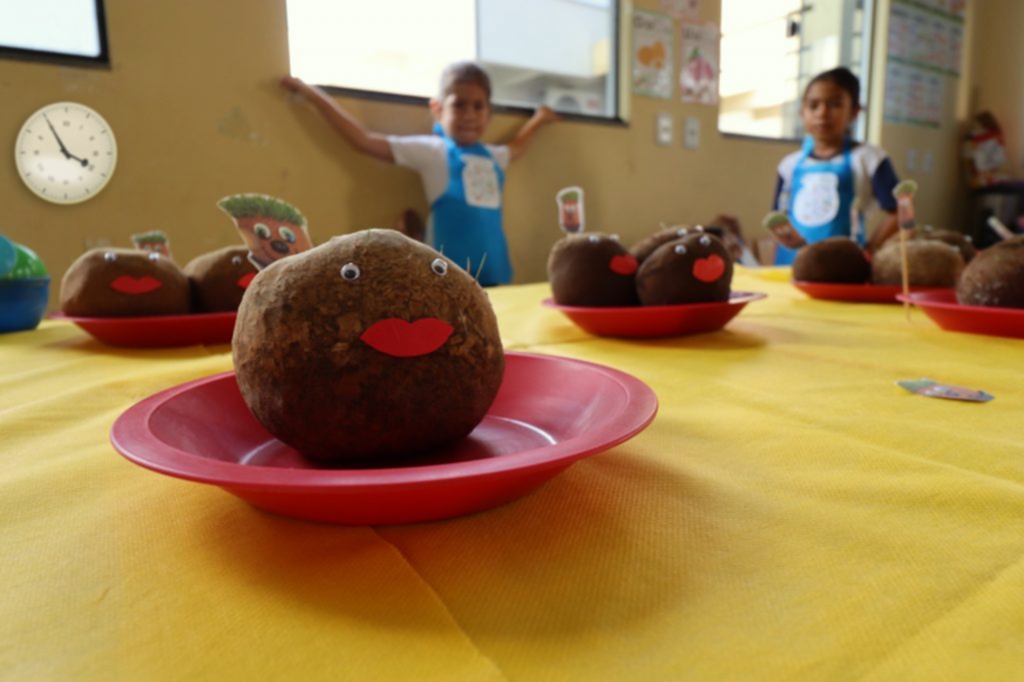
3:55
